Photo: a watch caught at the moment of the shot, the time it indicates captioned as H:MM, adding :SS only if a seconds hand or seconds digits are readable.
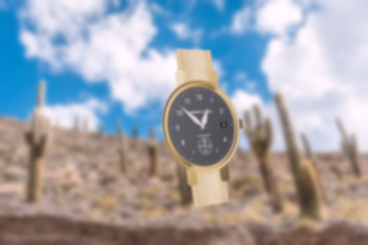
12:52
